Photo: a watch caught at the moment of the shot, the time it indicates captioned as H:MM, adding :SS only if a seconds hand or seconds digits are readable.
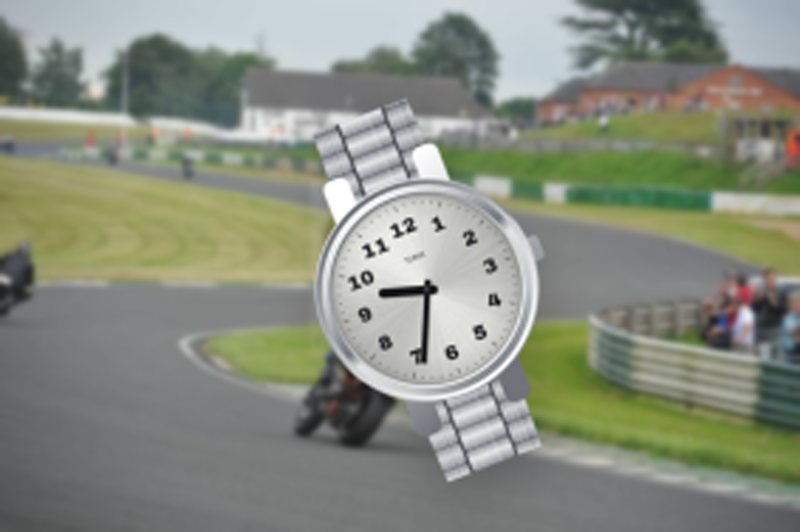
9:34
